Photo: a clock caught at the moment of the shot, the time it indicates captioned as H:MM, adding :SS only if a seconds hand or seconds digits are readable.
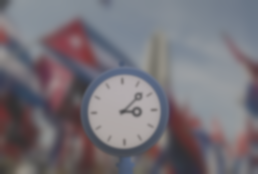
3:08
